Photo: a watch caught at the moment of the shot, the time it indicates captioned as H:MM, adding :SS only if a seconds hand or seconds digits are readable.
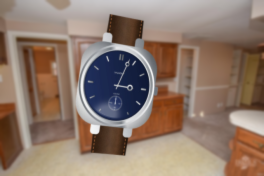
3:03
